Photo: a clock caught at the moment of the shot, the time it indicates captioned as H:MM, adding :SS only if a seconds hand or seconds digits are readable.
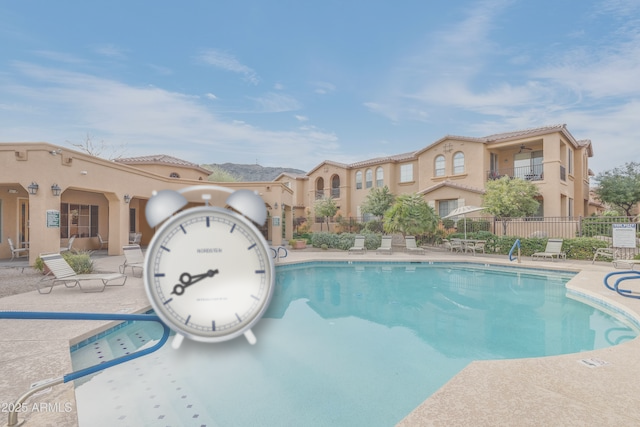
8:41
